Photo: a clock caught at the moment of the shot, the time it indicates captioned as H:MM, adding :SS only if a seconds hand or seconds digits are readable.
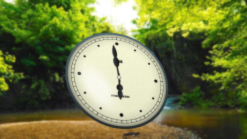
5:59
